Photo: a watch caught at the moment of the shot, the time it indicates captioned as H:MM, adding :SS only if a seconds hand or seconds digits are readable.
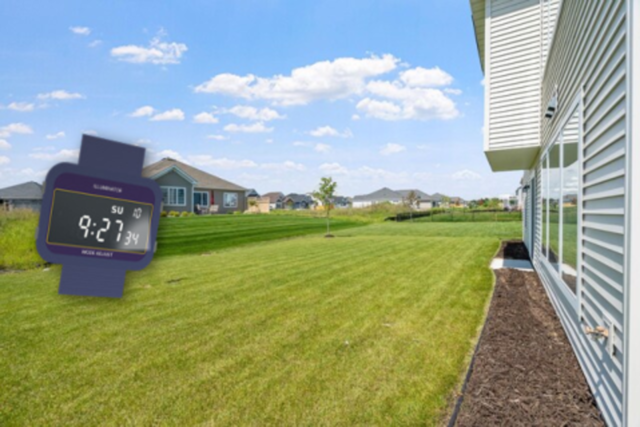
9:27:34
